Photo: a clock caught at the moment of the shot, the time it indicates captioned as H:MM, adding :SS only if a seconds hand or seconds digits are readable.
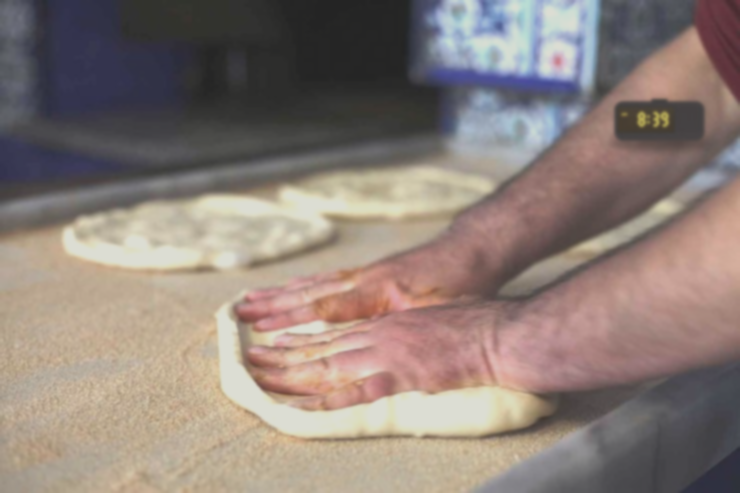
8:39
